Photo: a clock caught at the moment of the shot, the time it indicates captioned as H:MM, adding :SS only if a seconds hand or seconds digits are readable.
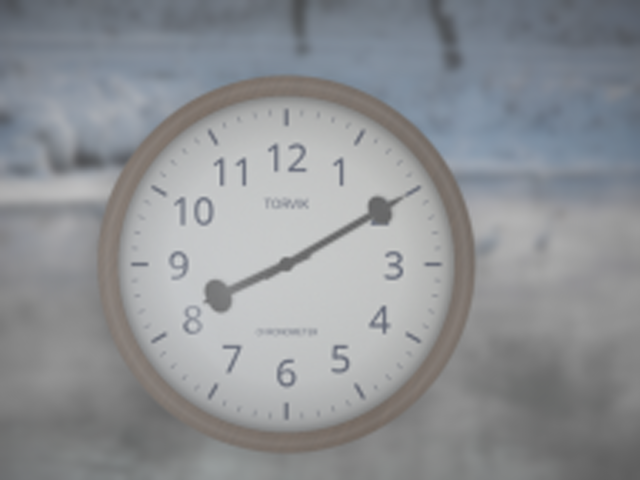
8:10
